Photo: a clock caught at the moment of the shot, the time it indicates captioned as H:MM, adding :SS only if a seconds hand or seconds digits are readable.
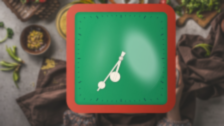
6:36
